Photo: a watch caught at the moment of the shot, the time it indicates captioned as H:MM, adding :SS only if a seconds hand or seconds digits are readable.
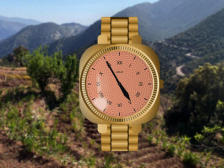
4:55
